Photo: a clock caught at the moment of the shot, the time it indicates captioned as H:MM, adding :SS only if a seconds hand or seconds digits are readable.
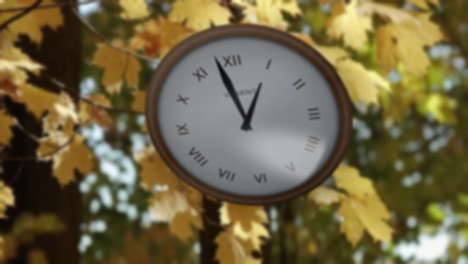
12:58
